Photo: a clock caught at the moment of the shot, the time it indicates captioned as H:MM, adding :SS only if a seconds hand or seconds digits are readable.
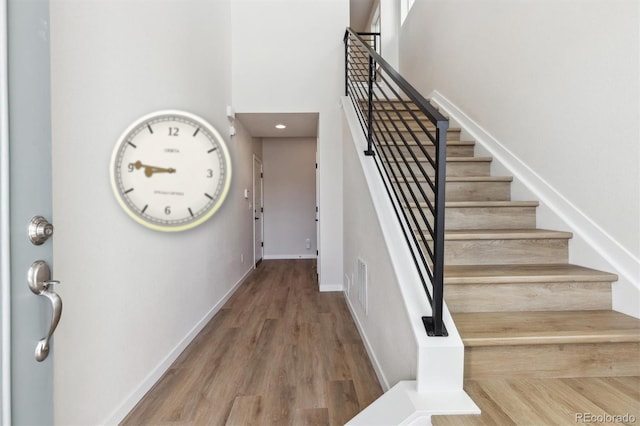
8:46
